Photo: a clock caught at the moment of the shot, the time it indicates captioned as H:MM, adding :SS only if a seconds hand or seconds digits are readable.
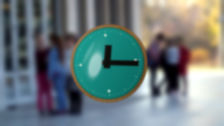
12:16
